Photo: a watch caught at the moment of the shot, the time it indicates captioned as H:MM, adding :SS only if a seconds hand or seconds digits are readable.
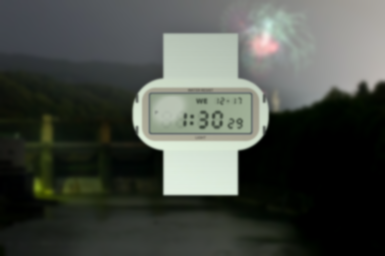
1:30
